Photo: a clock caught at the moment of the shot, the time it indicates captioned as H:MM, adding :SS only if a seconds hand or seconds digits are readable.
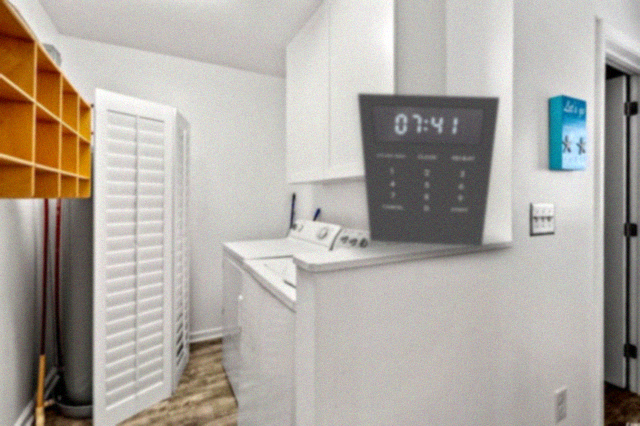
7:41
